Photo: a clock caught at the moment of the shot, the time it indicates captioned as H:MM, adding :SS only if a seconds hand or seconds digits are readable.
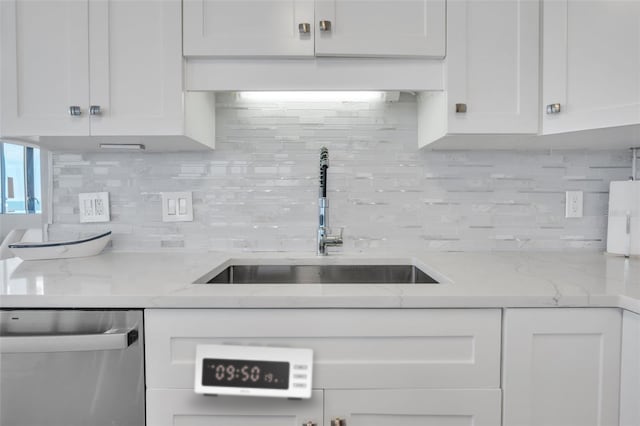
9:50
